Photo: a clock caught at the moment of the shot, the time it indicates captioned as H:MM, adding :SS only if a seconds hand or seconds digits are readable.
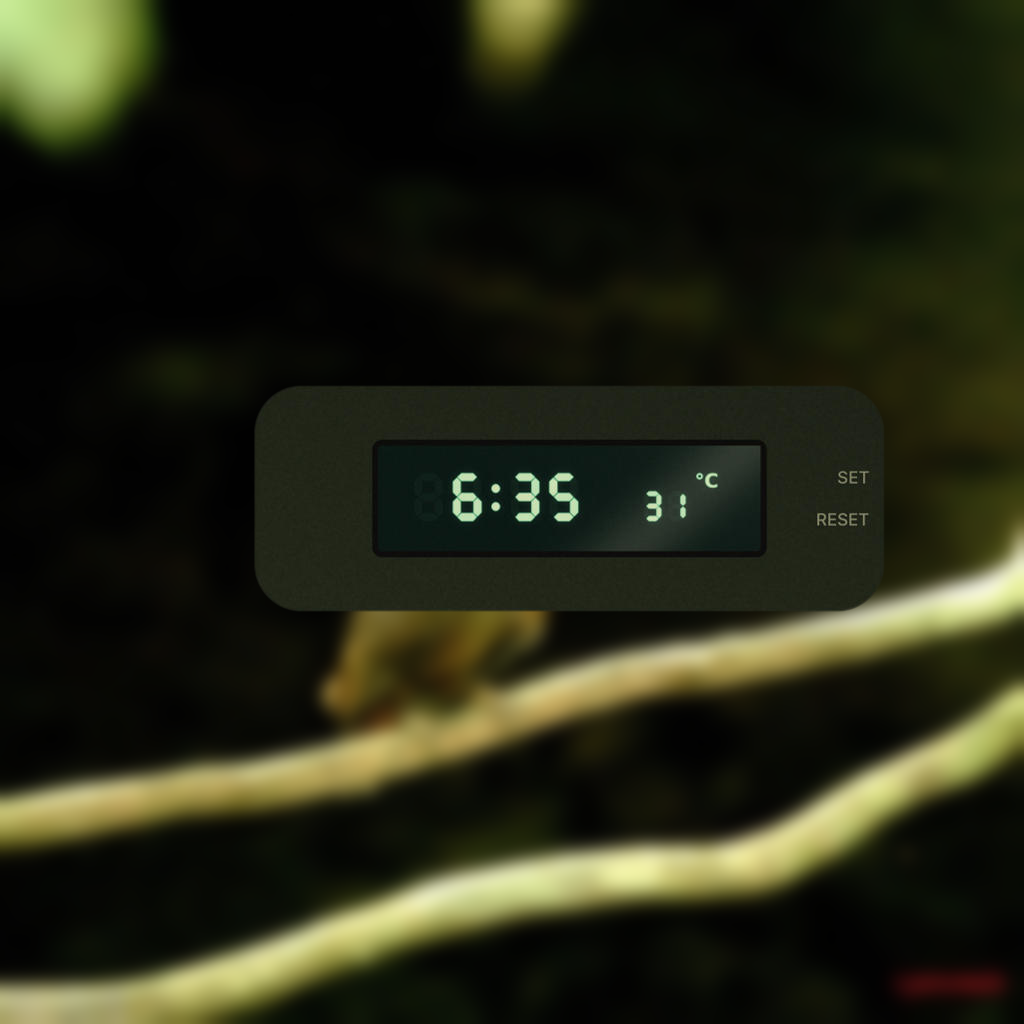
6:35
